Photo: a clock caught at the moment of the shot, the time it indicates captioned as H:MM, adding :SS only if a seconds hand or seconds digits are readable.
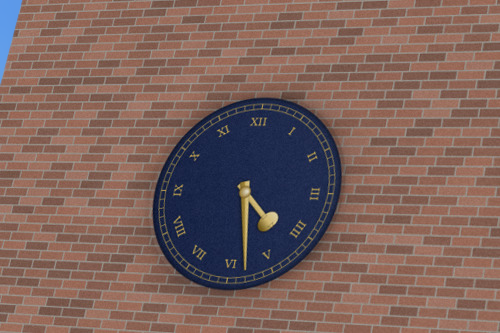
4:28
